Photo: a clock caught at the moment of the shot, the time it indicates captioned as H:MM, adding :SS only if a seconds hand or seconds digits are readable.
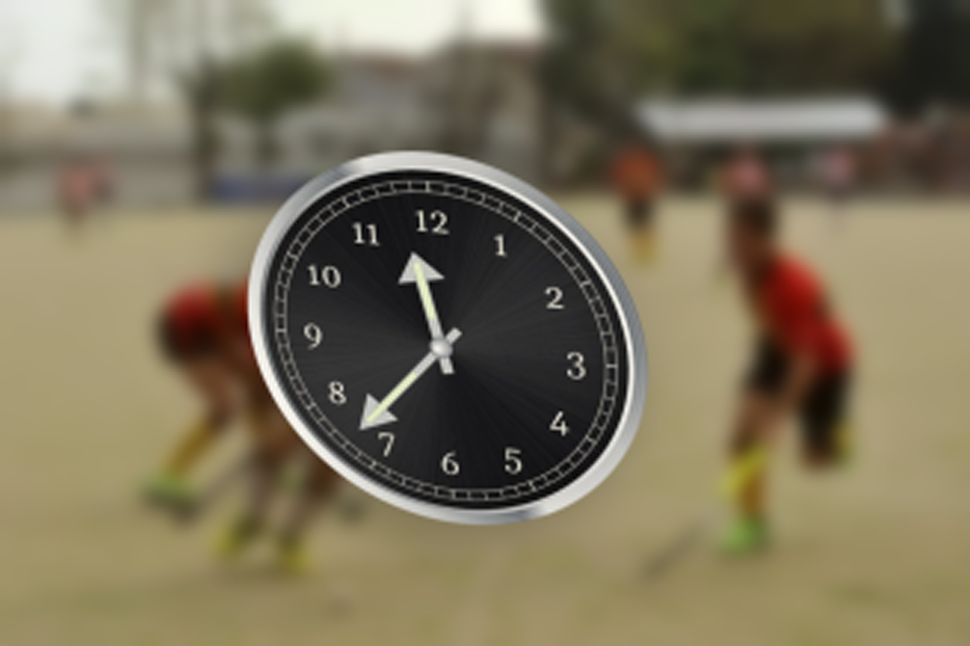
11:37
